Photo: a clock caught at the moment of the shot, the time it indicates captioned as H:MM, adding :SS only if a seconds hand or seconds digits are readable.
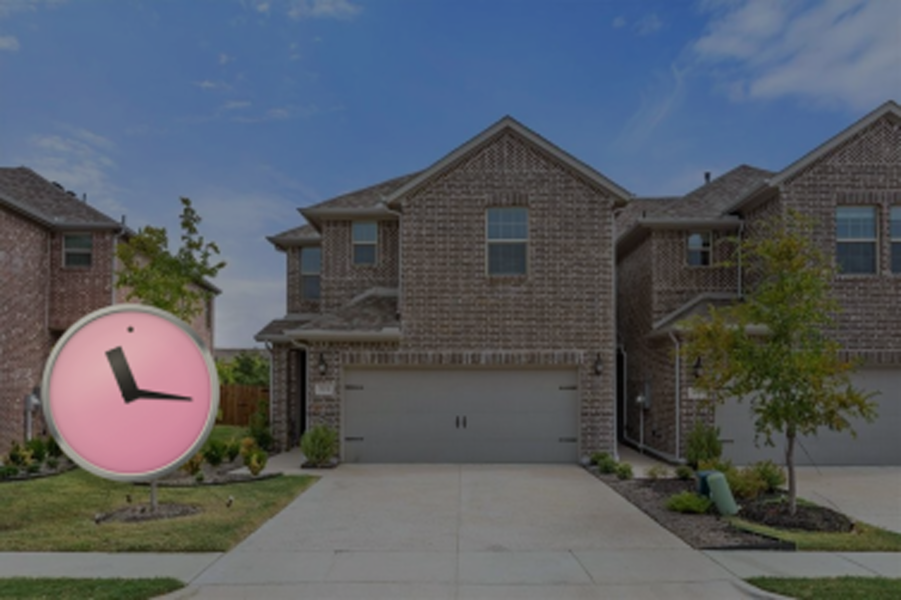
11:16
